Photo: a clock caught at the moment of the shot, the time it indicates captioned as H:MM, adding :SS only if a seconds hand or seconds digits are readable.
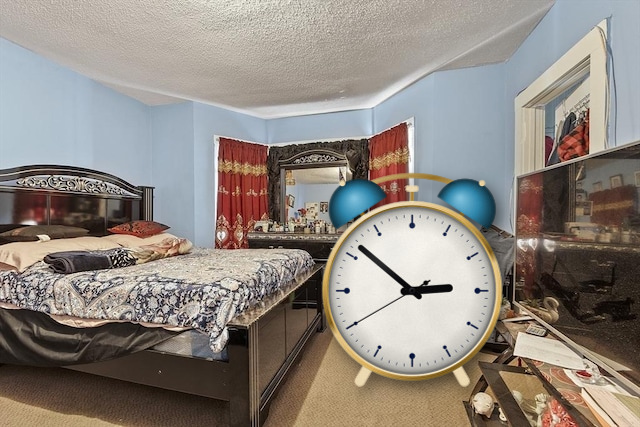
2:51:40
